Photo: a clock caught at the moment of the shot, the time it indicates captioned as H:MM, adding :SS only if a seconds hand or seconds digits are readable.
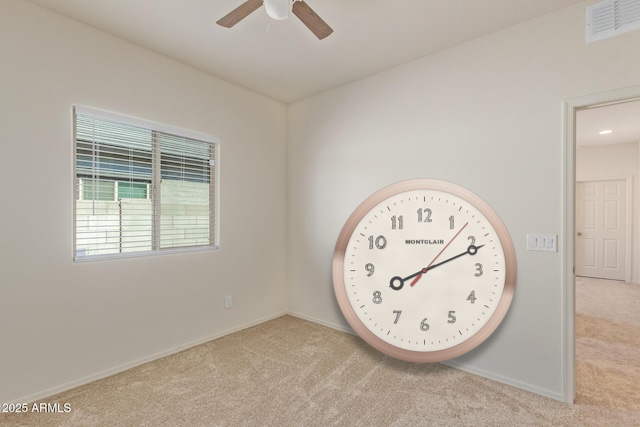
8:11:07
